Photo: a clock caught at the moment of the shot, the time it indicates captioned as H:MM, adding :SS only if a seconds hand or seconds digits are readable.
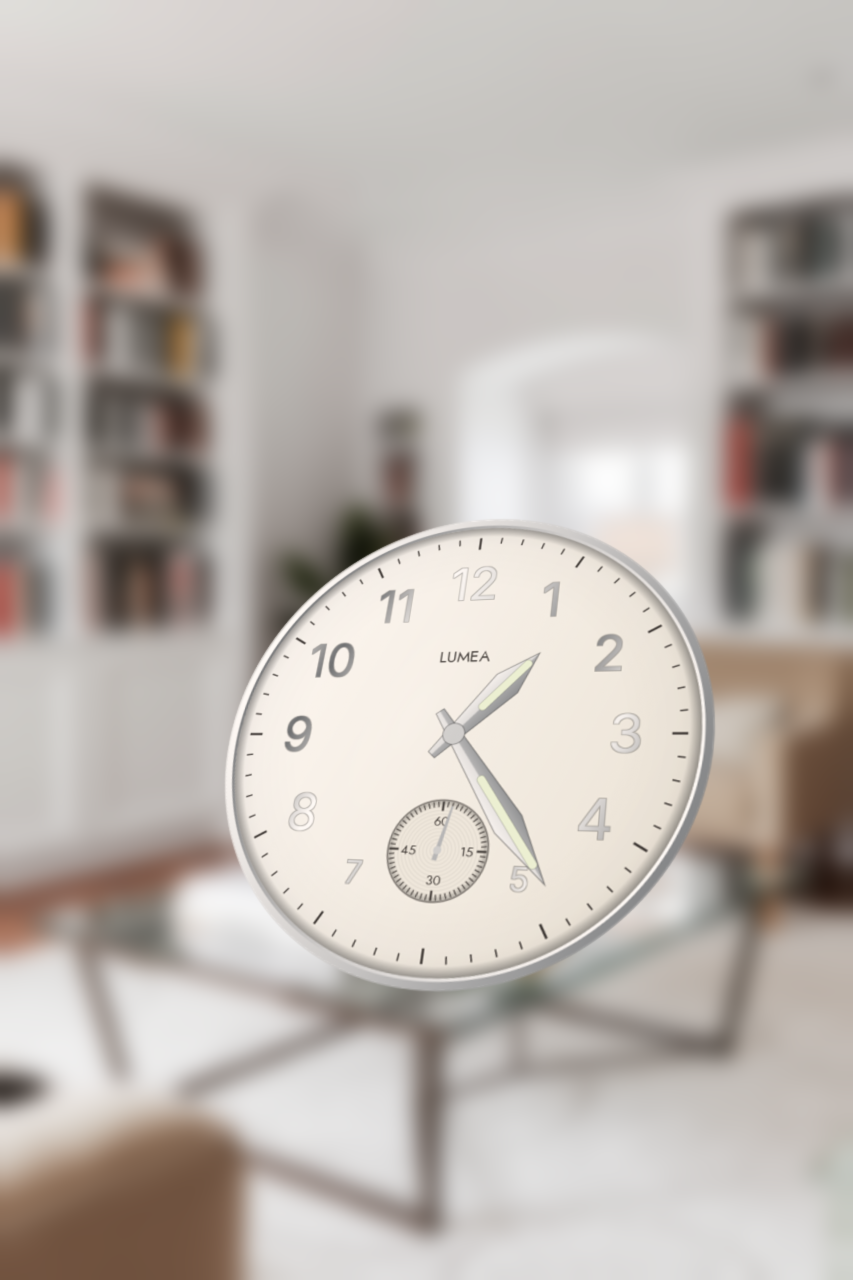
1:24:02
